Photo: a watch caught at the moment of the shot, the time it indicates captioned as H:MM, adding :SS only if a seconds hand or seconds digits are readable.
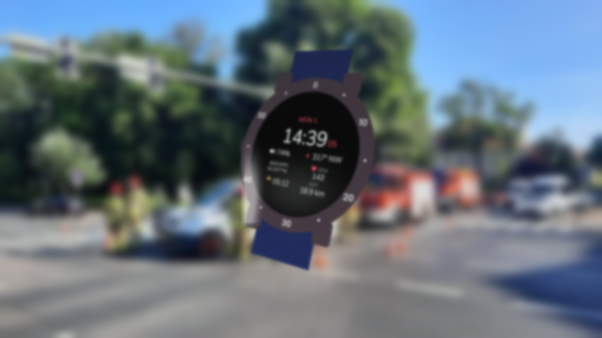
14:39
